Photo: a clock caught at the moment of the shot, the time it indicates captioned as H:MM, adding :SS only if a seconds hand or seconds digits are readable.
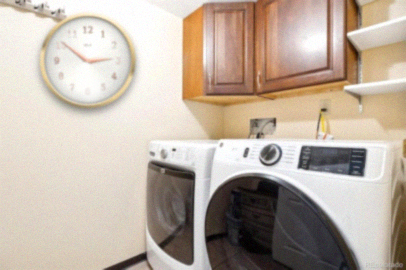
2:51
